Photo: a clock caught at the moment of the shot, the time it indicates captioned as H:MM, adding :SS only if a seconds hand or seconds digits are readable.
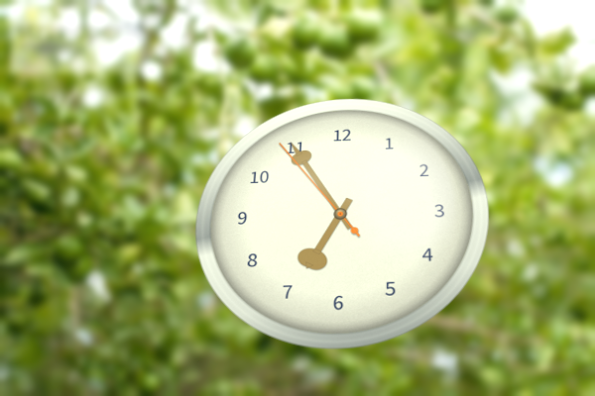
6:54:54
